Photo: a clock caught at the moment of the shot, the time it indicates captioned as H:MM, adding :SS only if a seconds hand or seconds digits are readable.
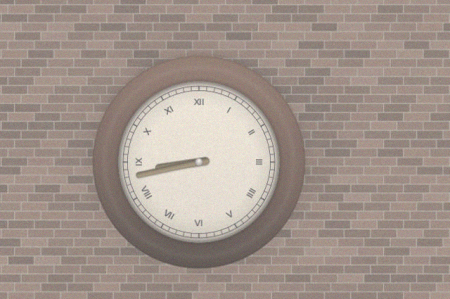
8:43
